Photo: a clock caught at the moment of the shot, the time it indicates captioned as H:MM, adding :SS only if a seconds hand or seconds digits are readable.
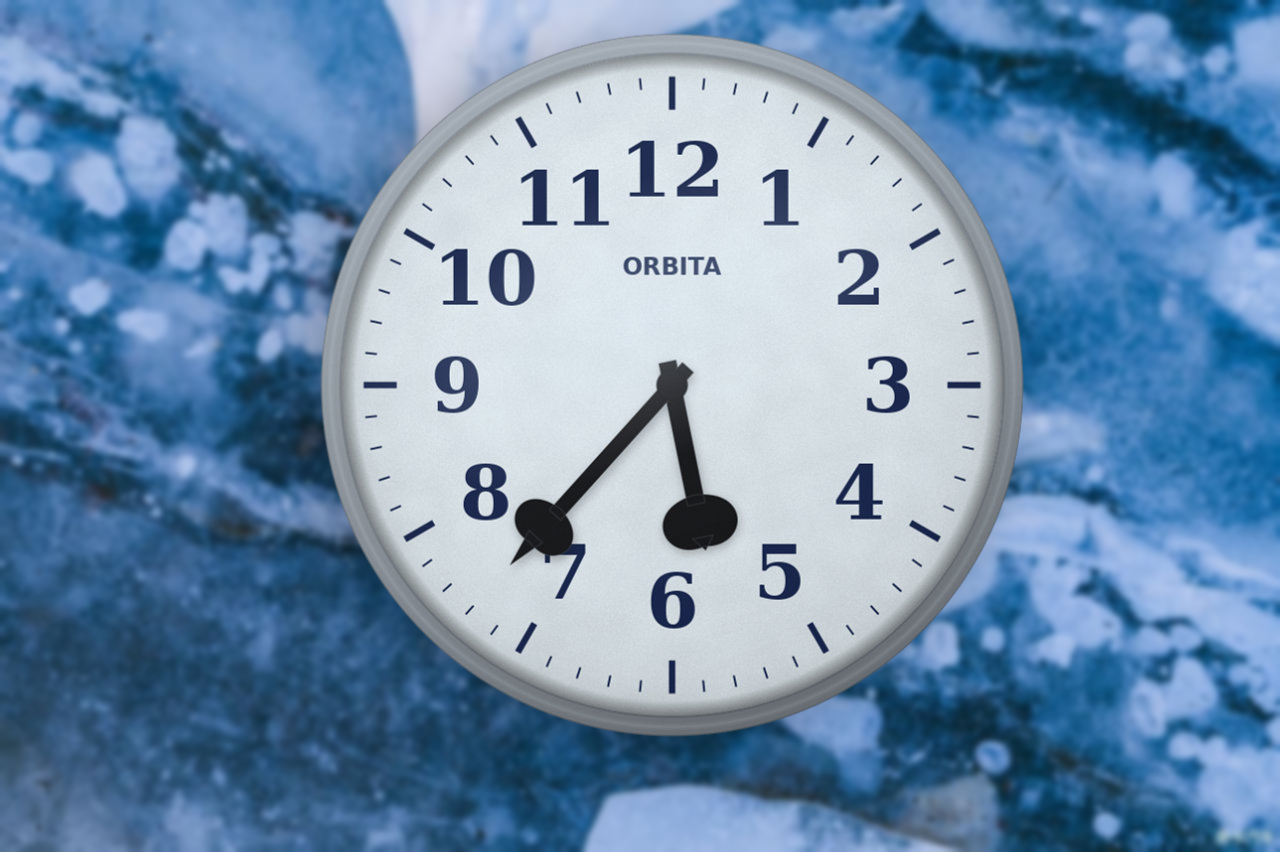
5:37
